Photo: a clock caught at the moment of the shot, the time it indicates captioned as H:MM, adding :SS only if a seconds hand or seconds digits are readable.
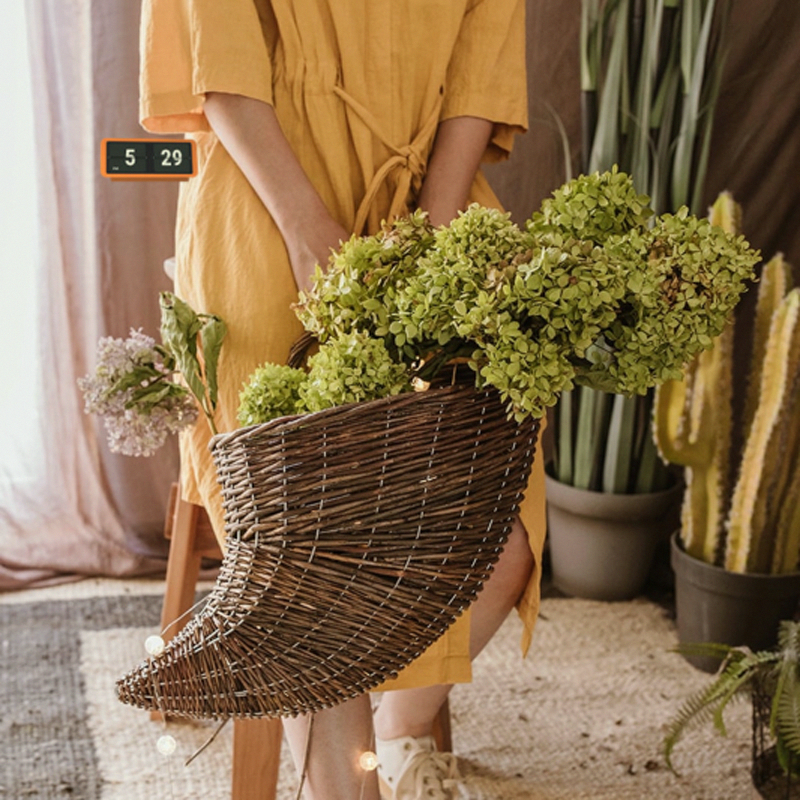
5:29
